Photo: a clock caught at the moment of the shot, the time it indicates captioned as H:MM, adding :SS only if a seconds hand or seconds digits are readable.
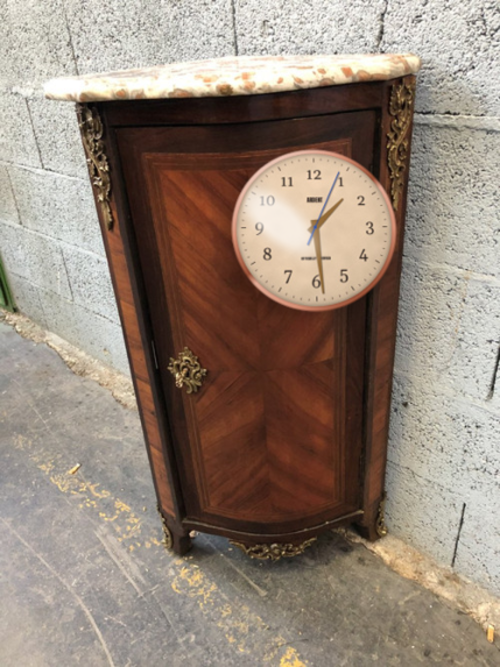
1:29:04
